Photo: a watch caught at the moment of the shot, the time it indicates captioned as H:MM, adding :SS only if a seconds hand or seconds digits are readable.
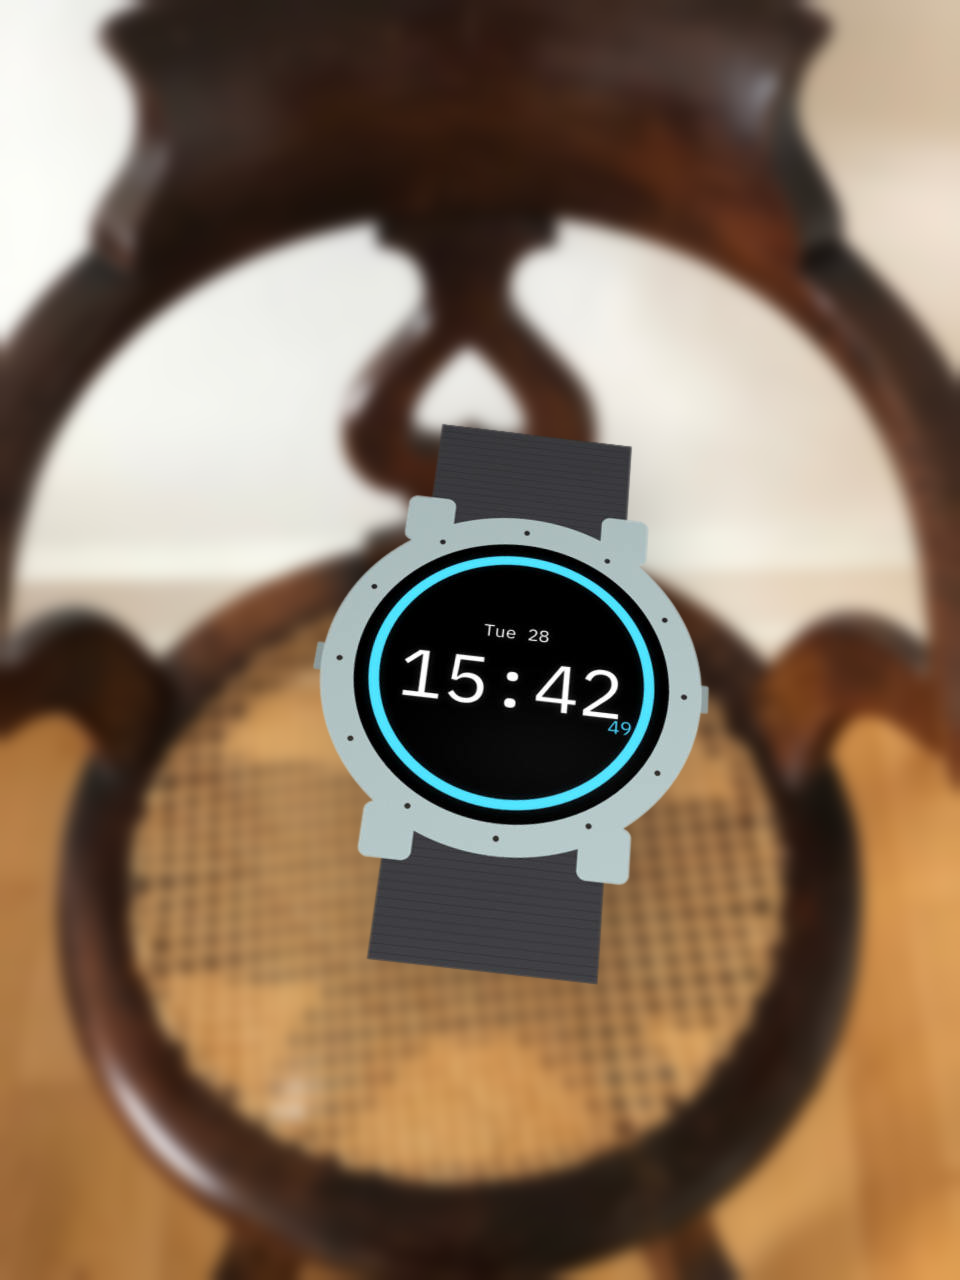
15:42:49
